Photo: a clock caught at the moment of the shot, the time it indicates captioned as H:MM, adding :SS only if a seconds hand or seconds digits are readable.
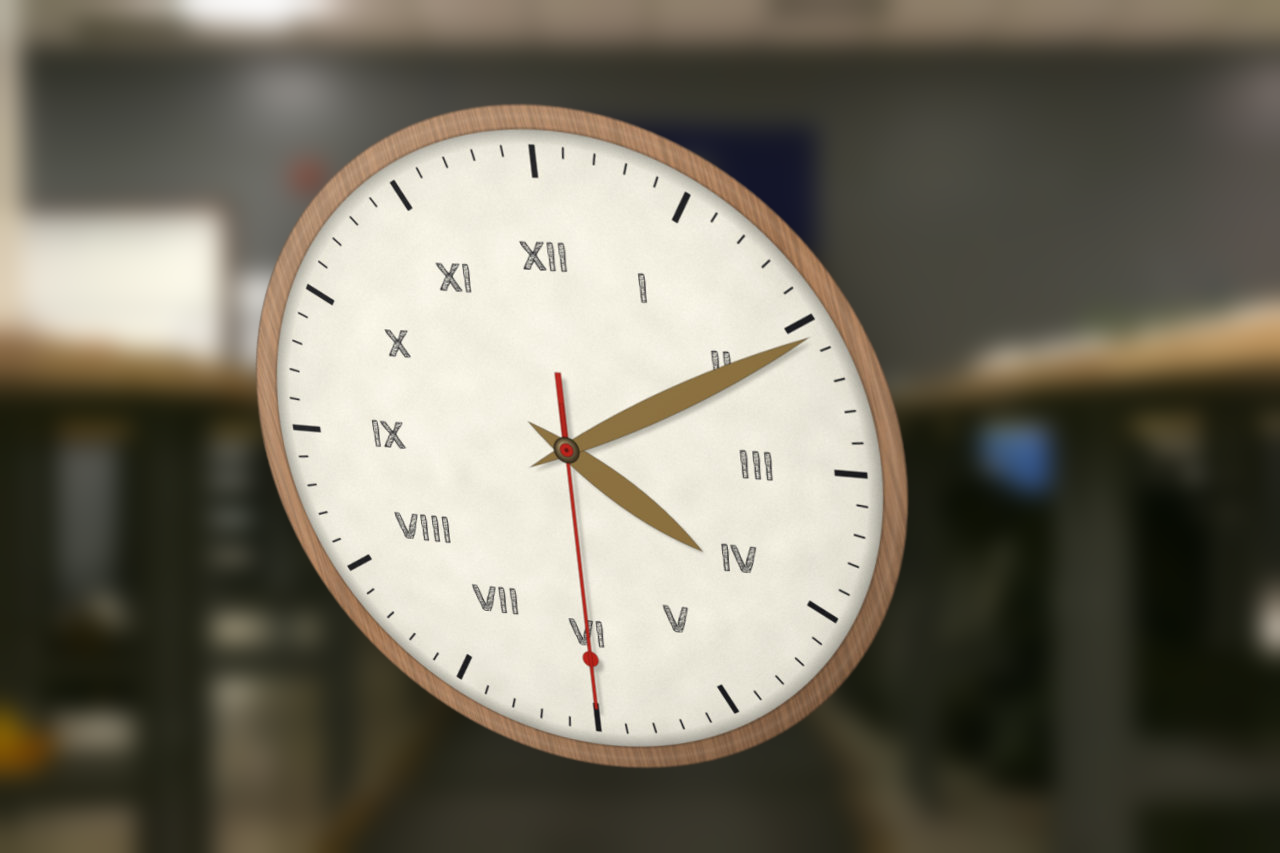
4:10:30
